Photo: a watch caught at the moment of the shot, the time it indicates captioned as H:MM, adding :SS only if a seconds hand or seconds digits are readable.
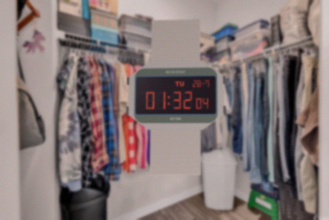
1:32:04
